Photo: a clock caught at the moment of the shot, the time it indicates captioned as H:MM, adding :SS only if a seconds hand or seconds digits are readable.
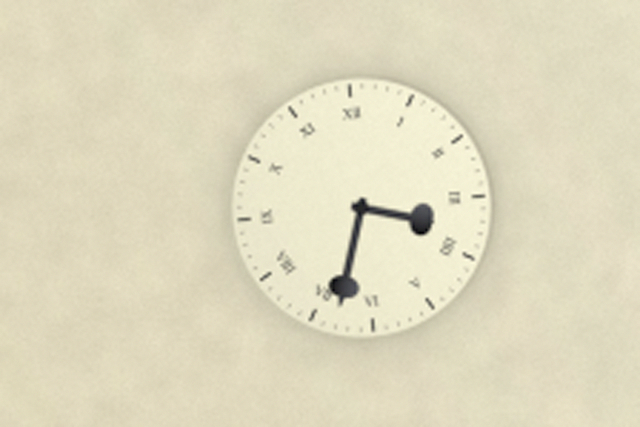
3:33
